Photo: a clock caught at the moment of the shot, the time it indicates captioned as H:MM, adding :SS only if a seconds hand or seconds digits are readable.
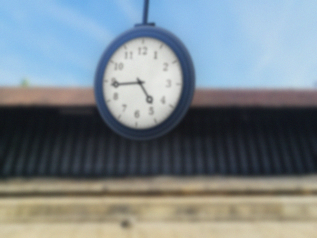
4:44
